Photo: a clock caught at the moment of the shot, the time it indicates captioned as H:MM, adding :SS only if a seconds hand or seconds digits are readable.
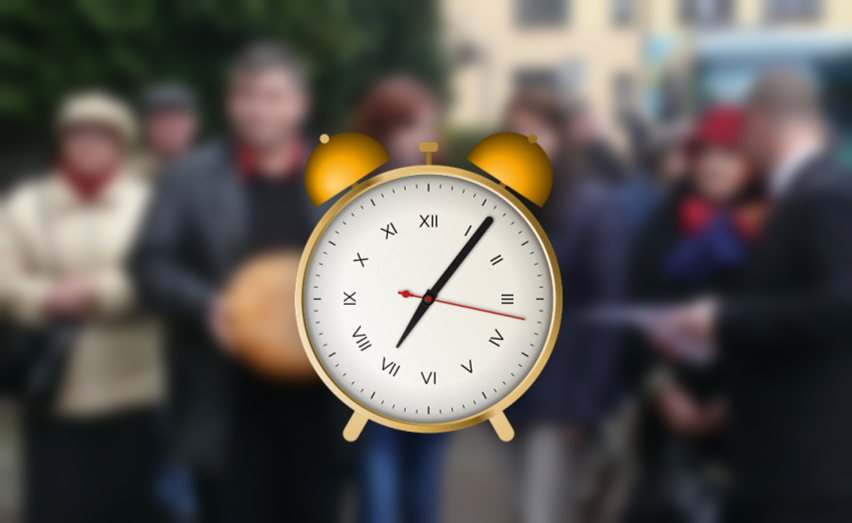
7:06:17
